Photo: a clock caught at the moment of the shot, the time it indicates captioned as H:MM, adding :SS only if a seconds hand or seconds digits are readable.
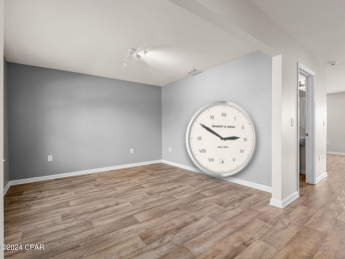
2:50
